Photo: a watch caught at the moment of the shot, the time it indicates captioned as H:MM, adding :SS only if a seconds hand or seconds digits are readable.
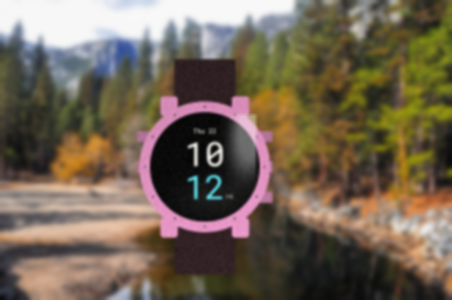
10:12
